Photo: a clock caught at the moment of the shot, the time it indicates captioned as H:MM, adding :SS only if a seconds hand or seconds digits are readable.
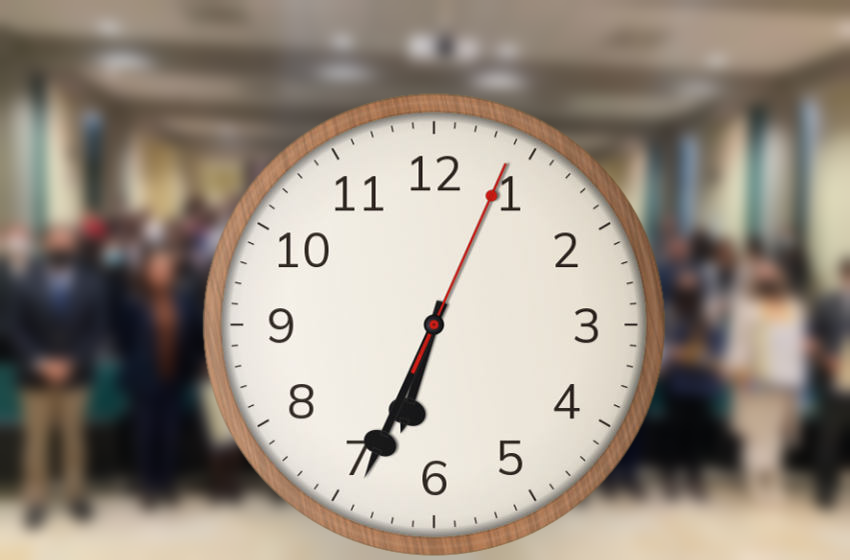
6:34:04
